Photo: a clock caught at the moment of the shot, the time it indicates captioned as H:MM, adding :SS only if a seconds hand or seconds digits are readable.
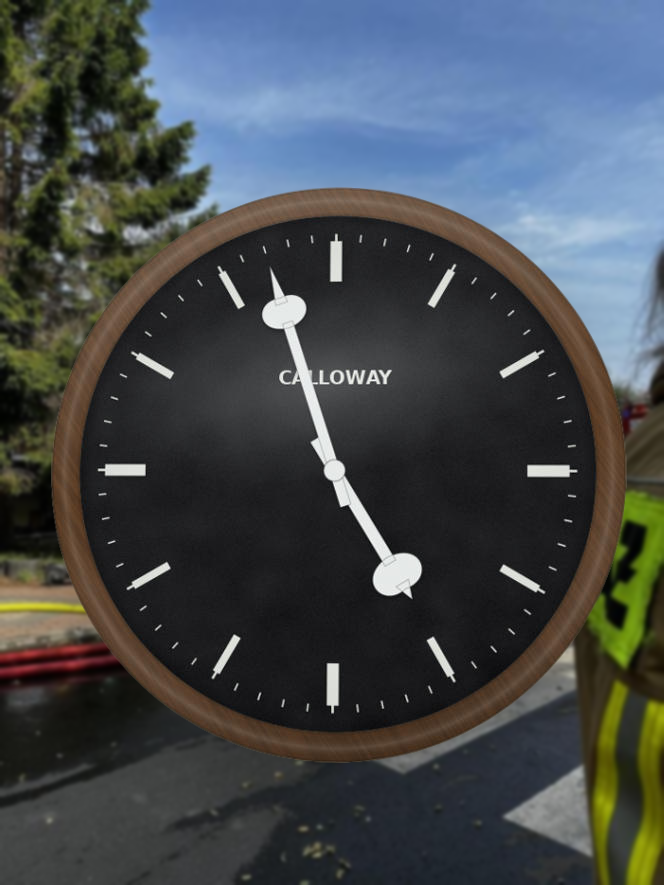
4:57
